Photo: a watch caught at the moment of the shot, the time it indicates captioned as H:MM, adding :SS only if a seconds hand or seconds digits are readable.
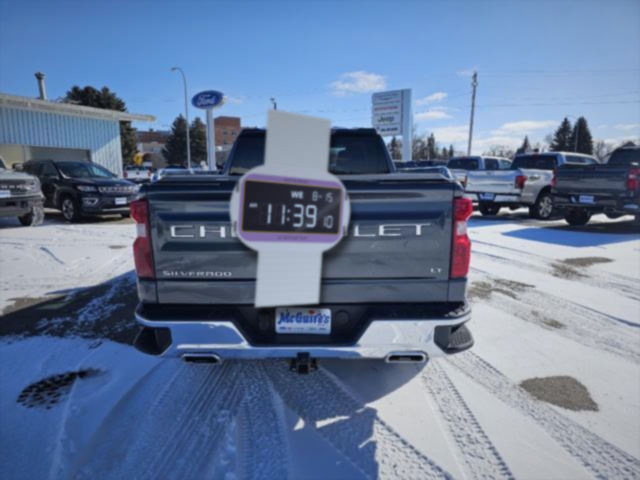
11:39:10
